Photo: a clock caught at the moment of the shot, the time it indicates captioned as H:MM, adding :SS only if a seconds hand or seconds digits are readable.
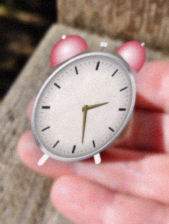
2:28
